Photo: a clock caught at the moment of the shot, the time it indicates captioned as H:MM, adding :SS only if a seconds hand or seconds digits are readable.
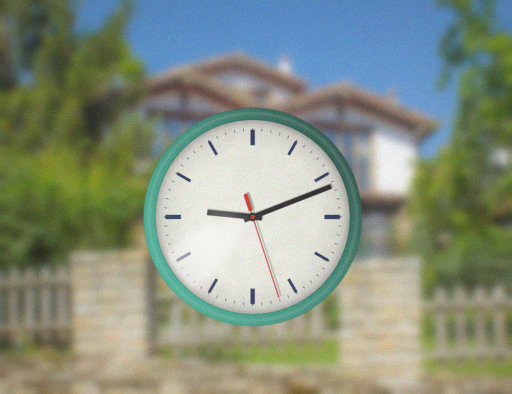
9:11:27
